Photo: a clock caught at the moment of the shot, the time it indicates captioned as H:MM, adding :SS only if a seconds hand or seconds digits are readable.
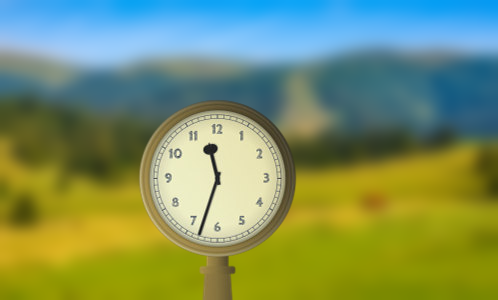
11:33
